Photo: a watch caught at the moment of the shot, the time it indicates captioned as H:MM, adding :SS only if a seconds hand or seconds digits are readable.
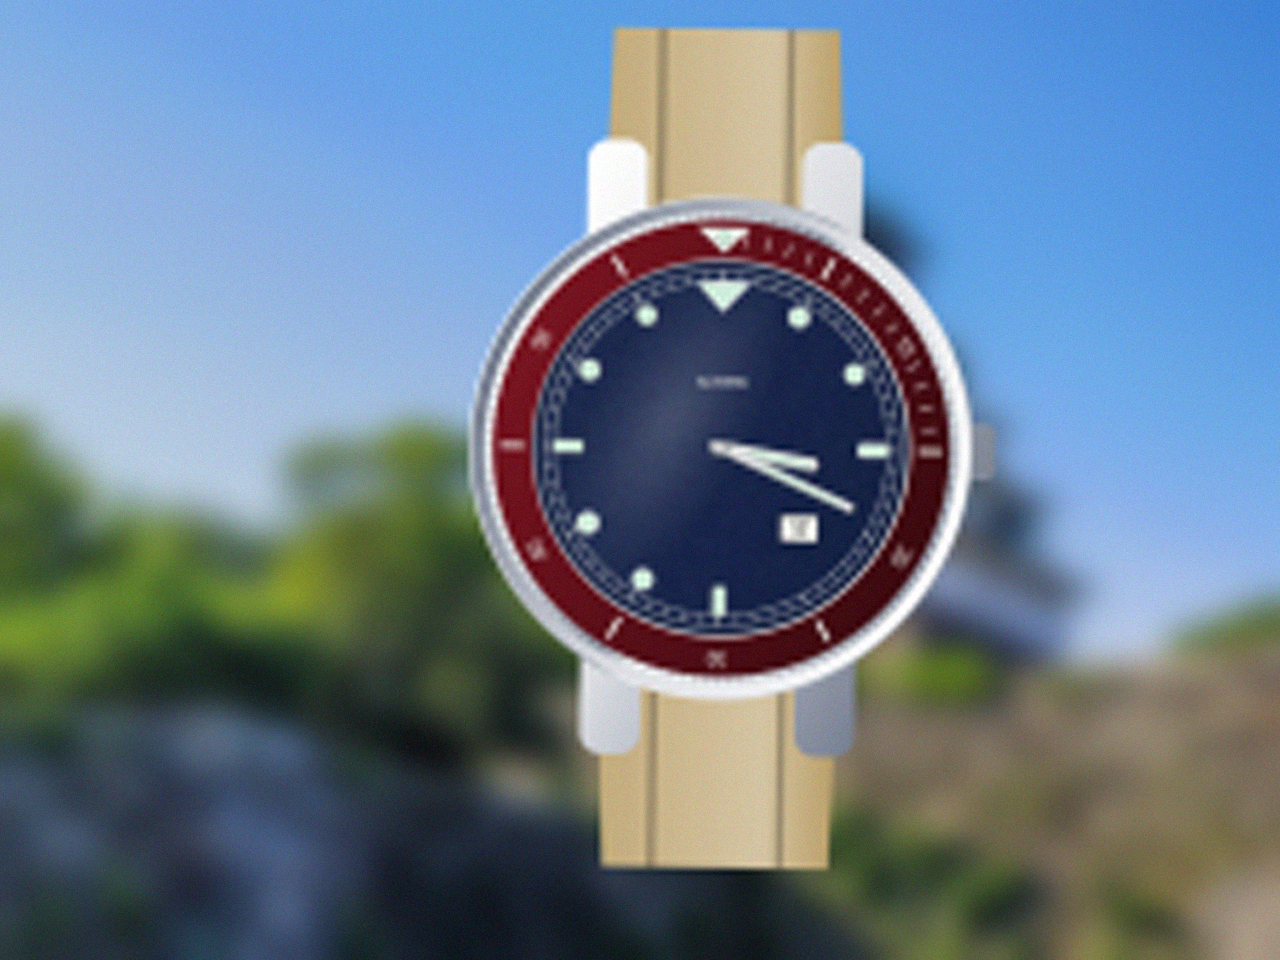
3:19
